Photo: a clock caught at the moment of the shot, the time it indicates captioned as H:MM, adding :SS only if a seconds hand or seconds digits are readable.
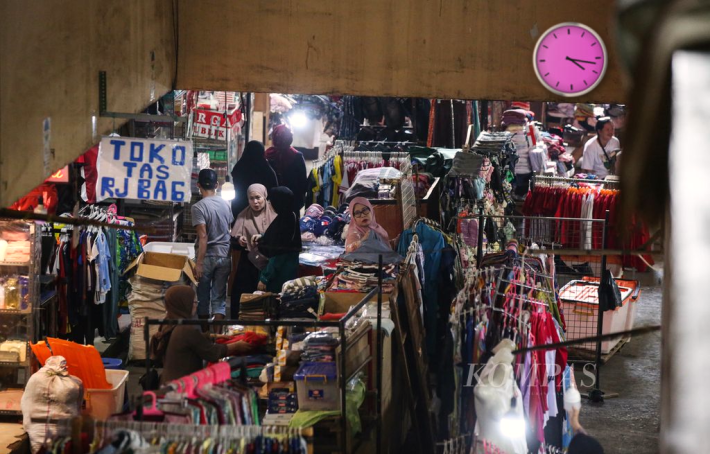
4:17
